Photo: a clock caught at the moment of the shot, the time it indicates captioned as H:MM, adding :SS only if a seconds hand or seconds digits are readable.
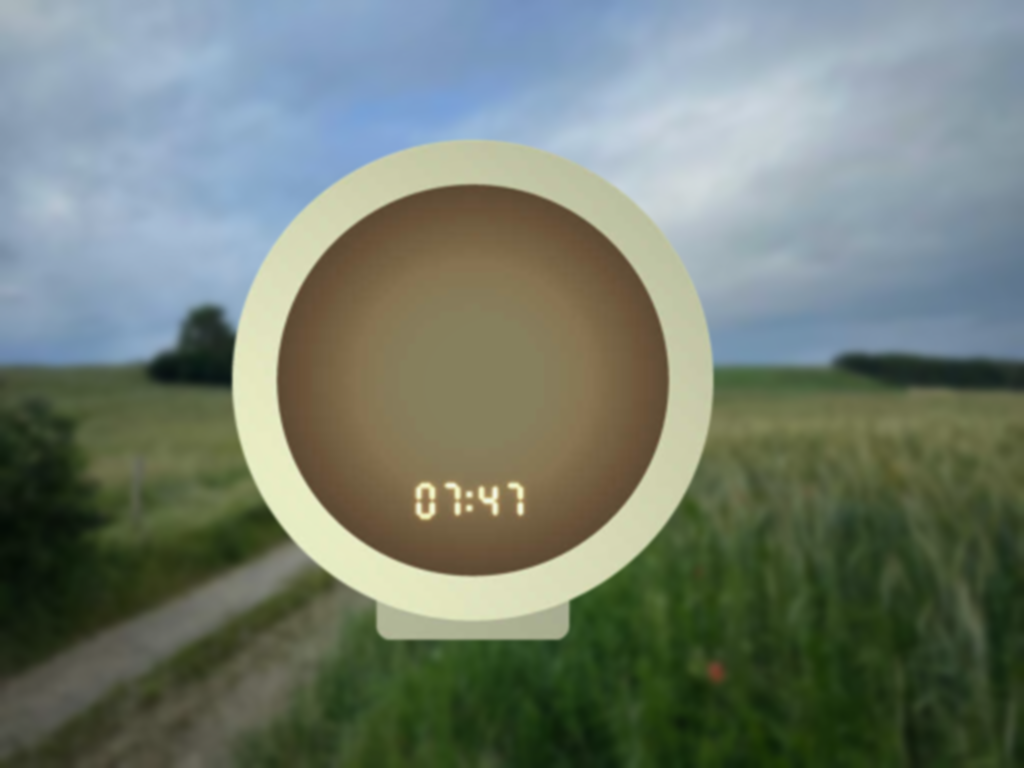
7:47
